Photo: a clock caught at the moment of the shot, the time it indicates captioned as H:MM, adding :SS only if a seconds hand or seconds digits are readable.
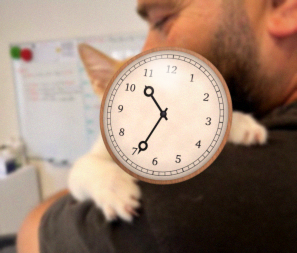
10:34
